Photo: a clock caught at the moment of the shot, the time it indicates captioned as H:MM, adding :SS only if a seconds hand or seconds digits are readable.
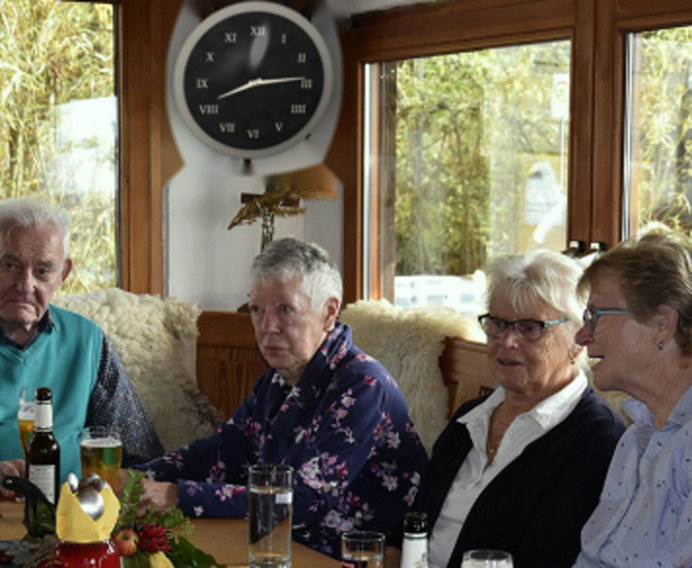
8:14
